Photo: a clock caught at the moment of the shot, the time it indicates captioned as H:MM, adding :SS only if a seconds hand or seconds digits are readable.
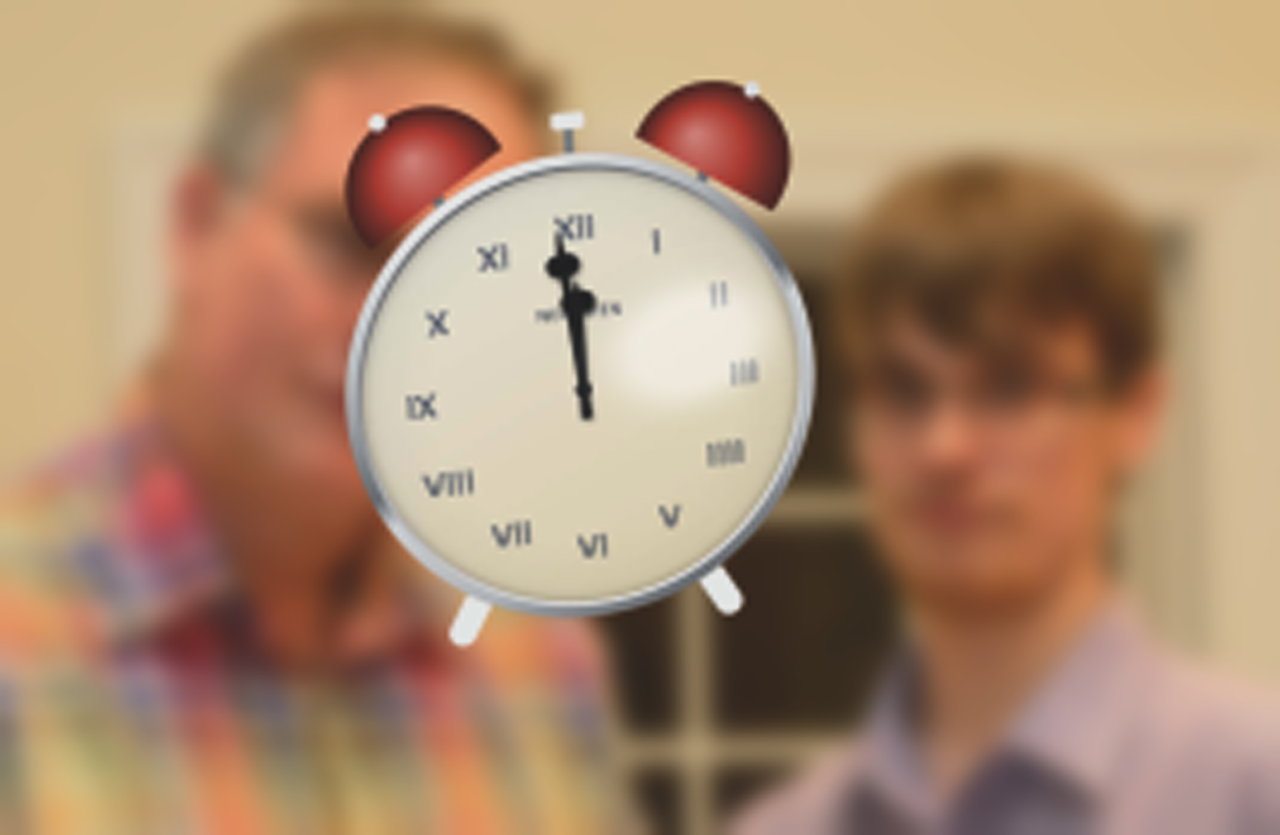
11:59
